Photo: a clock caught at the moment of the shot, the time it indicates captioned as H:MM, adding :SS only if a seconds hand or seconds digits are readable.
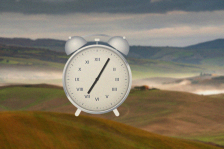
7:05
